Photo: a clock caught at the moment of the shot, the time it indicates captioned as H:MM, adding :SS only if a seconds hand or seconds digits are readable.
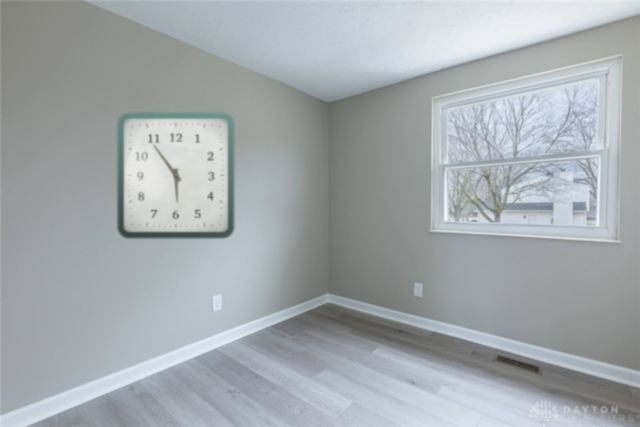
5:54
